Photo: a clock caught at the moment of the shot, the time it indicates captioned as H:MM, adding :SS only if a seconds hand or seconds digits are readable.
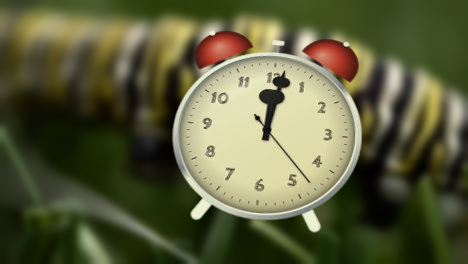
12:01:23
